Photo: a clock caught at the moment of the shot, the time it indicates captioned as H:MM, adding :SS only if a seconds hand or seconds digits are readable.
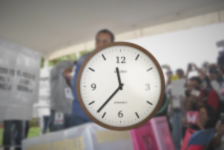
11:37
